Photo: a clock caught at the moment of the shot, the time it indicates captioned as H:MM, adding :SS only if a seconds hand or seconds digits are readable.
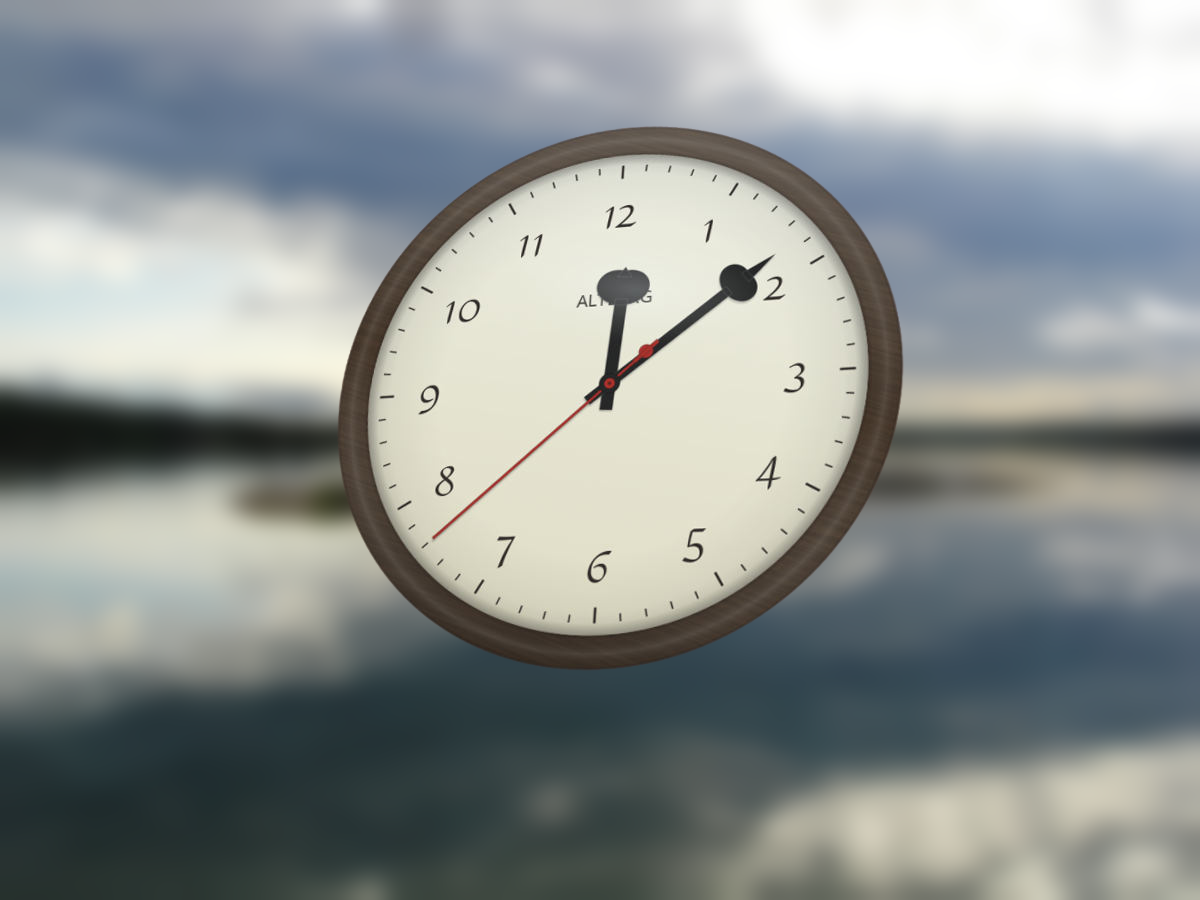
12:08:38
